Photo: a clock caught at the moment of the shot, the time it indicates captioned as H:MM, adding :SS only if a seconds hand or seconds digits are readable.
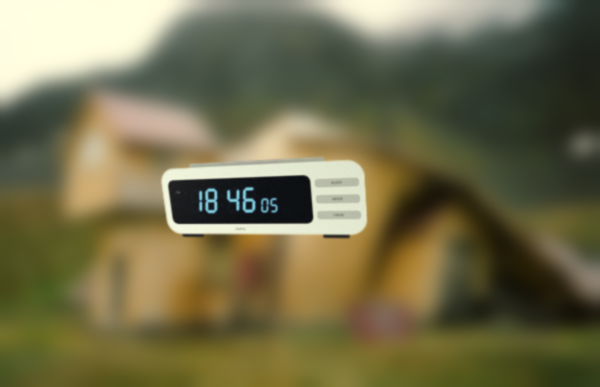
18:46:05
